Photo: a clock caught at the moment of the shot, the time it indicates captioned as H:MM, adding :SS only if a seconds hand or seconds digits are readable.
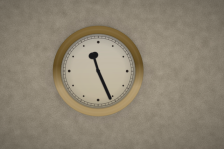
11:26
